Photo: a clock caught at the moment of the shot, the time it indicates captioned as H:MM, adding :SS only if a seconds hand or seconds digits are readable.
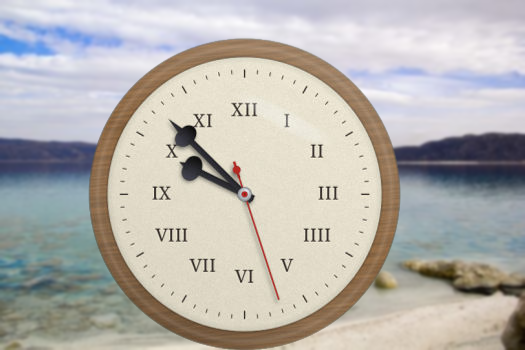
9:52:27
